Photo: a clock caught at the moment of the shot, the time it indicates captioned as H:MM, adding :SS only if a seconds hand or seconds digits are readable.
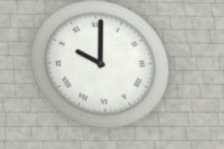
10:01
